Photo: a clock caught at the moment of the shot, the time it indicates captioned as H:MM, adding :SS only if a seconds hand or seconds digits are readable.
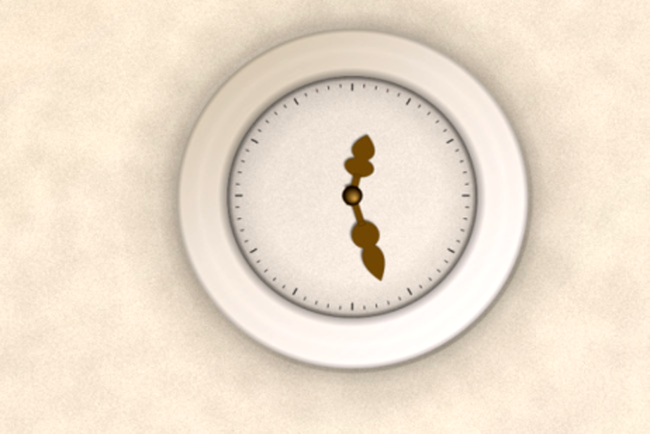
12:27
